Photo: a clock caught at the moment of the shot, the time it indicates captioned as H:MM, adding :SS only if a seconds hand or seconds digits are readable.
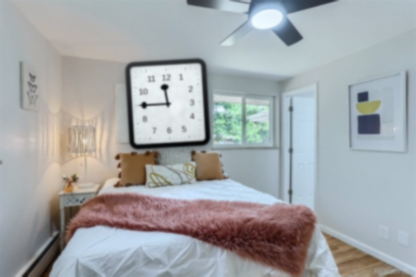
11:45
